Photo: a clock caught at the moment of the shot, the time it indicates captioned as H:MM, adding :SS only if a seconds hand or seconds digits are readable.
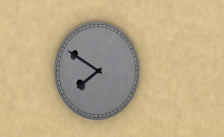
7:50
